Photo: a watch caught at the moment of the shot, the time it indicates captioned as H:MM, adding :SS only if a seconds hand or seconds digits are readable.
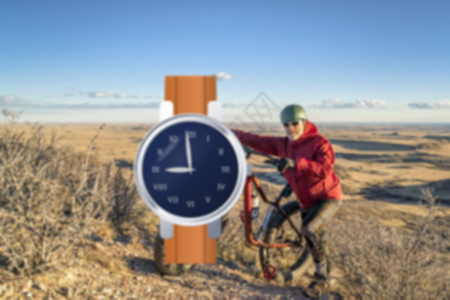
8:59
